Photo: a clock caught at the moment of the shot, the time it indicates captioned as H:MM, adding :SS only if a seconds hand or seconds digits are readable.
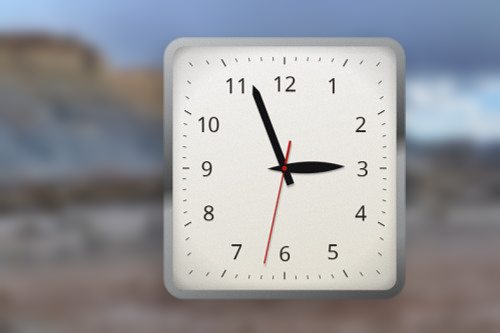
2:56:32
